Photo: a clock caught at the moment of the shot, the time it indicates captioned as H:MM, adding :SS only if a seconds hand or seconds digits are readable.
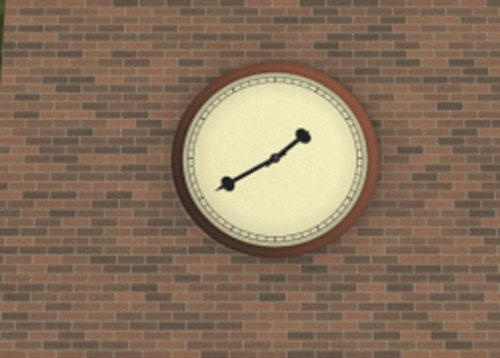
1:40
